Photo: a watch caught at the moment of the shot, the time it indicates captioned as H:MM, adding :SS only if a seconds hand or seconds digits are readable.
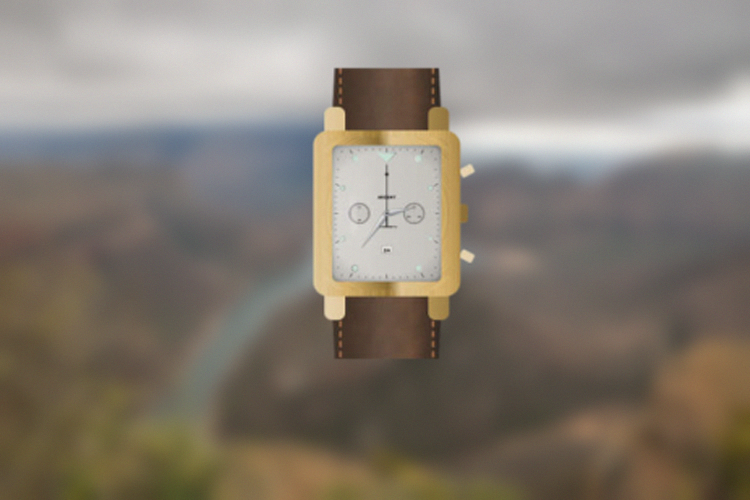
2:36
